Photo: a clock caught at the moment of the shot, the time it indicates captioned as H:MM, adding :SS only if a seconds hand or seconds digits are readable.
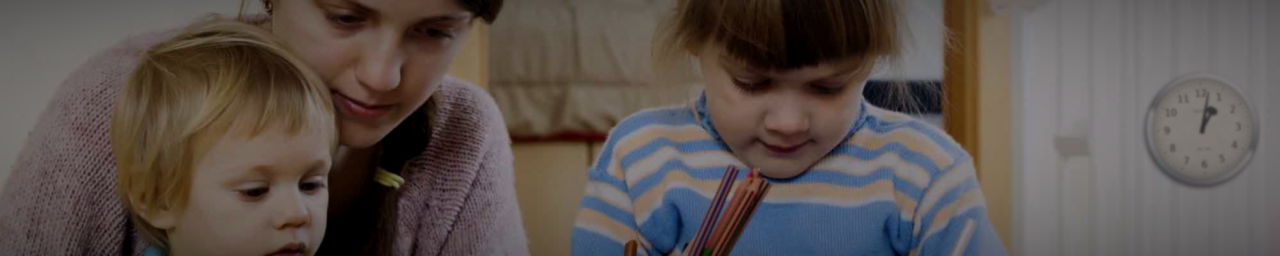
1:02
